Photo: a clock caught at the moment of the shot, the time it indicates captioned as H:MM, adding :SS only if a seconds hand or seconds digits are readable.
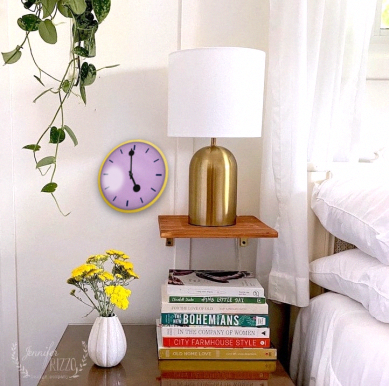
4:59
